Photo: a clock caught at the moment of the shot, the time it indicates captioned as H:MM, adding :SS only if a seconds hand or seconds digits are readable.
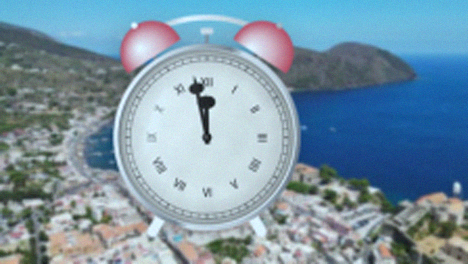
11:58
